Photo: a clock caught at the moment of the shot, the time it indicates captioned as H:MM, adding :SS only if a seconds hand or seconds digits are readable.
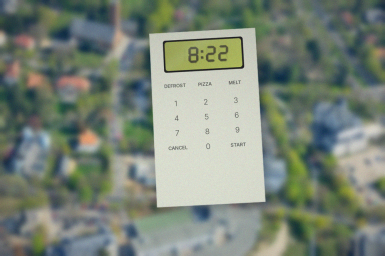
8:22
